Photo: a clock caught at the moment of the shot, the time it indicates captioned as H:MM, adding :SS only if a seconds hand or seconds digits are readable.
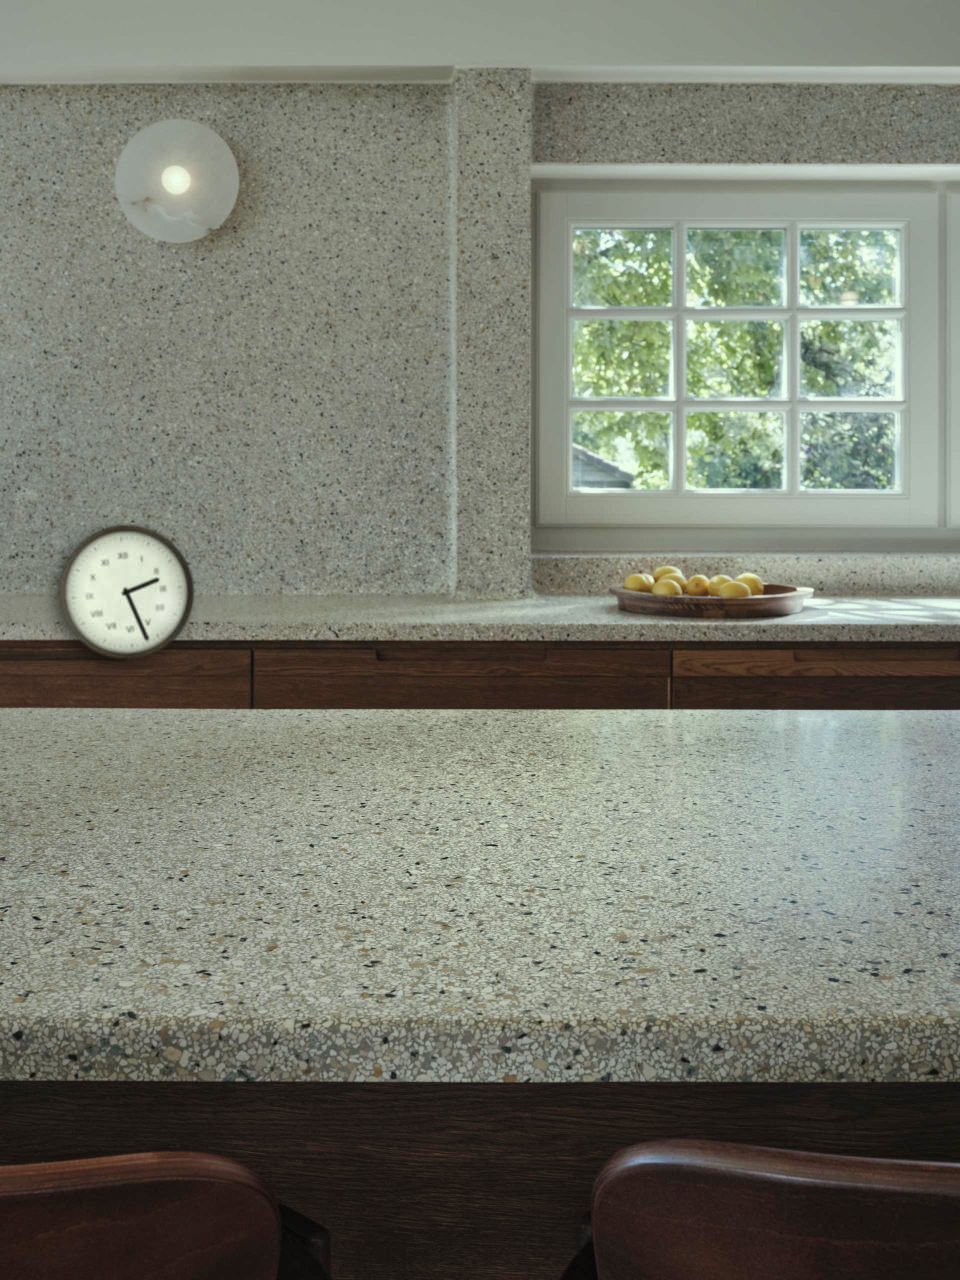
2:27
